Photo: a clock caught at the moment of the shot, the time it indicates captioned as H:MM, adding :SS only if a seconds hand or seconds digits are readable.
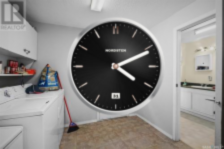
4:11
